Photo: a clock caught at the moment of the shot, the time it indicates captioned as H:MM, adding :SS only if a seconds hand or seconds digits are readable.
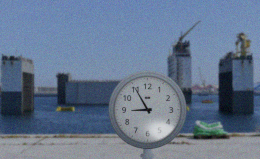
8:55
